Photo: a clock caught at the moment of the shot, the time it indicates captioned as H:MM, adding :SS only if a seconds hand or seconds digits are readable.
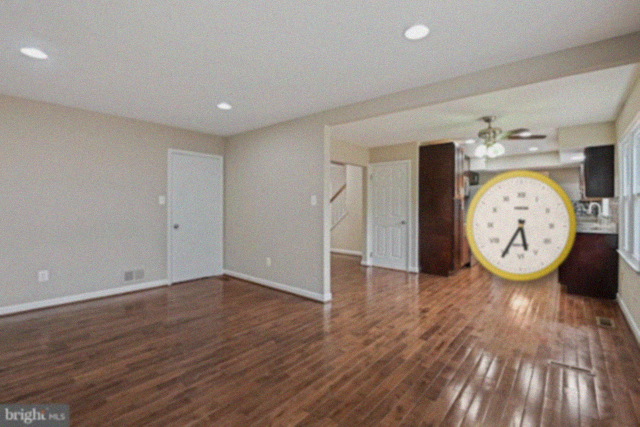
5:35
